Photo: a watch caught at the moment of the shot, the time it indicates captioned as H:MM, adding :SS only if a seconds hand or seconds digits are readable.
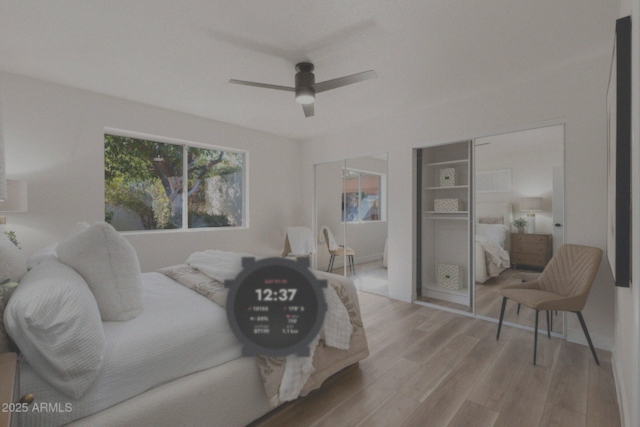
12:37
